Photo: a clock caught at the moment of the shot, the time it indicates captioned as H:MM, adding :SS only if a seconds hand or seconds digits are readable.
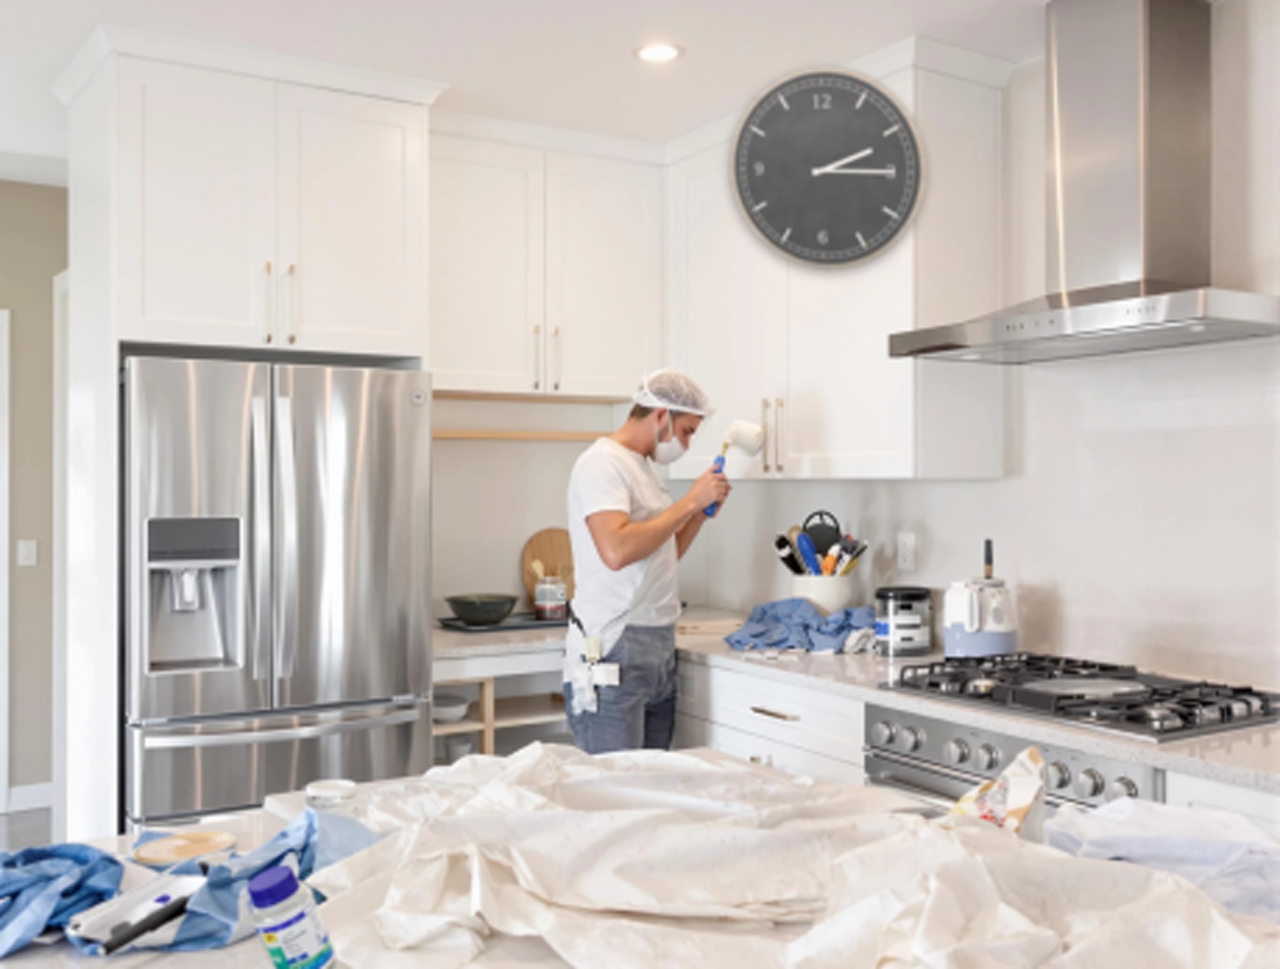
2:15
